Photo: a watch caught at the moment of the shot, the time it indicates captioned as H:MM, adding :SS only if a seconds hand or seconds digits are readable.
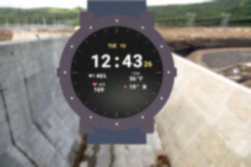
12:43
